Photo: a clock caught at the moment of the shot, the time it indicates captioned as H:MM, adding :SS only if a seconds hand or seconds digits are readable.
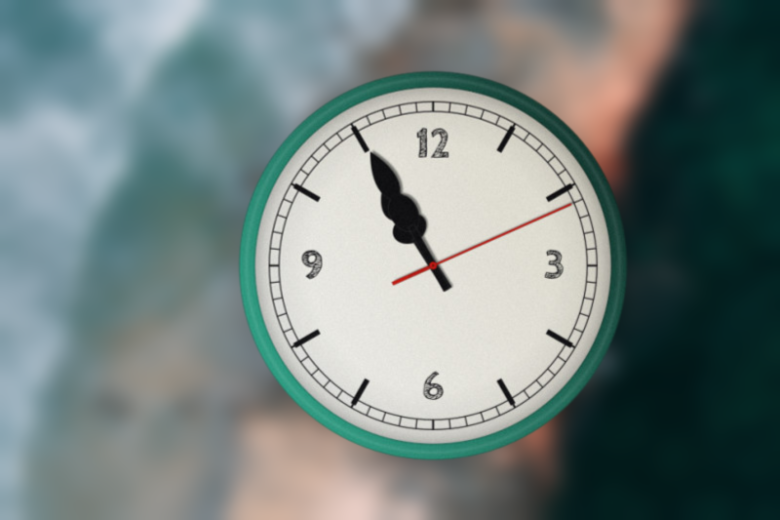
10:55:11
